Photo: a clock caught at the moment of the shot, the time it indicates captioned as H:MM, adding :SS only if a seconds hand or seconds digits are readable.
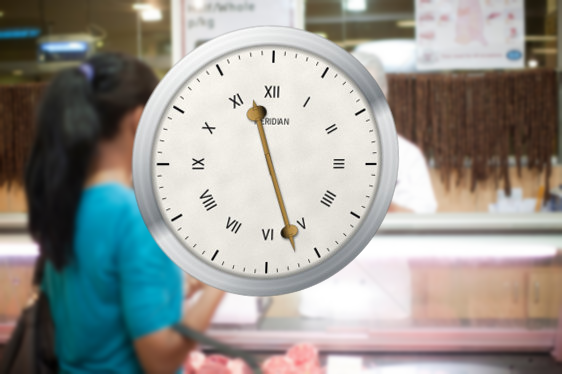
11:27
